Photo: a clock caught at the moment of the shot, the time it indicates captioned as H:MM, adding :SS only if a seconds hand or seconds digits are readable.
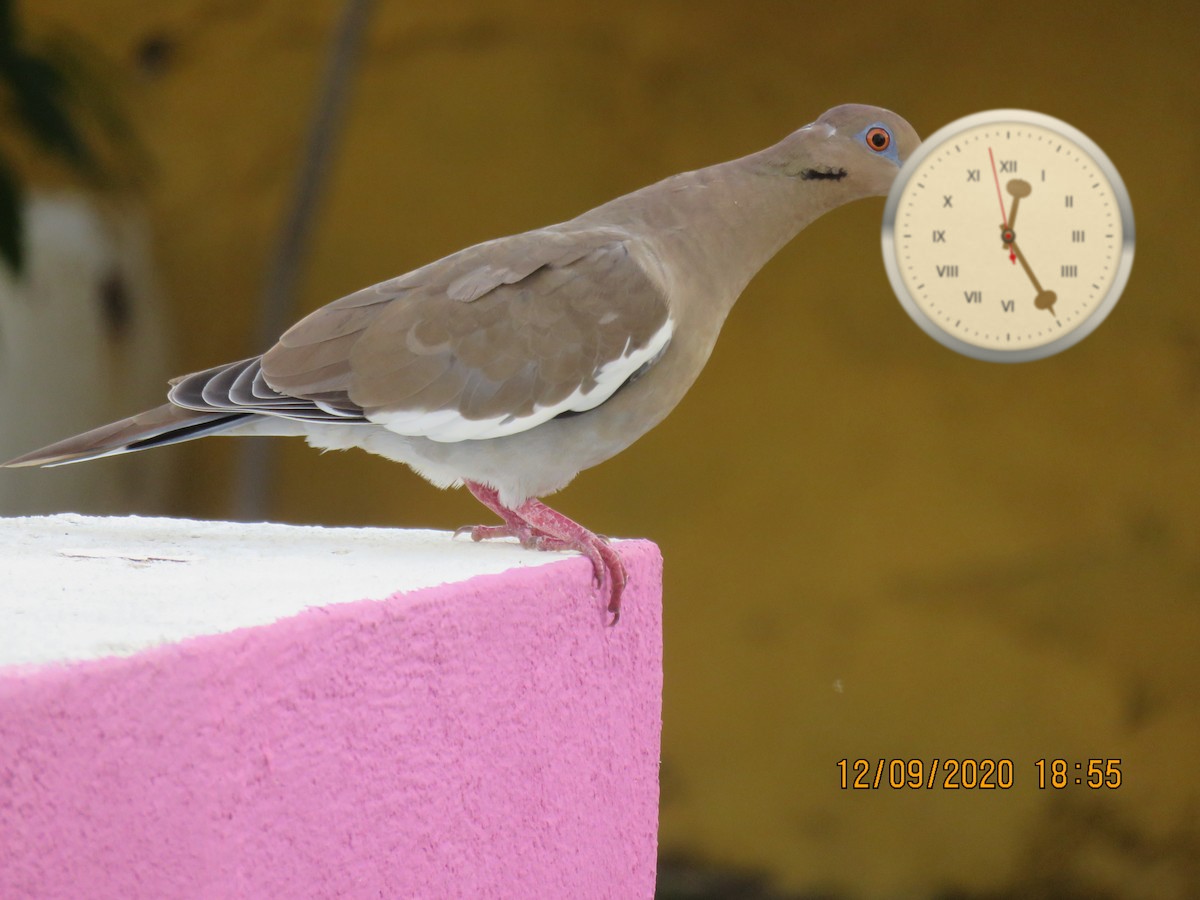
12:24:58
